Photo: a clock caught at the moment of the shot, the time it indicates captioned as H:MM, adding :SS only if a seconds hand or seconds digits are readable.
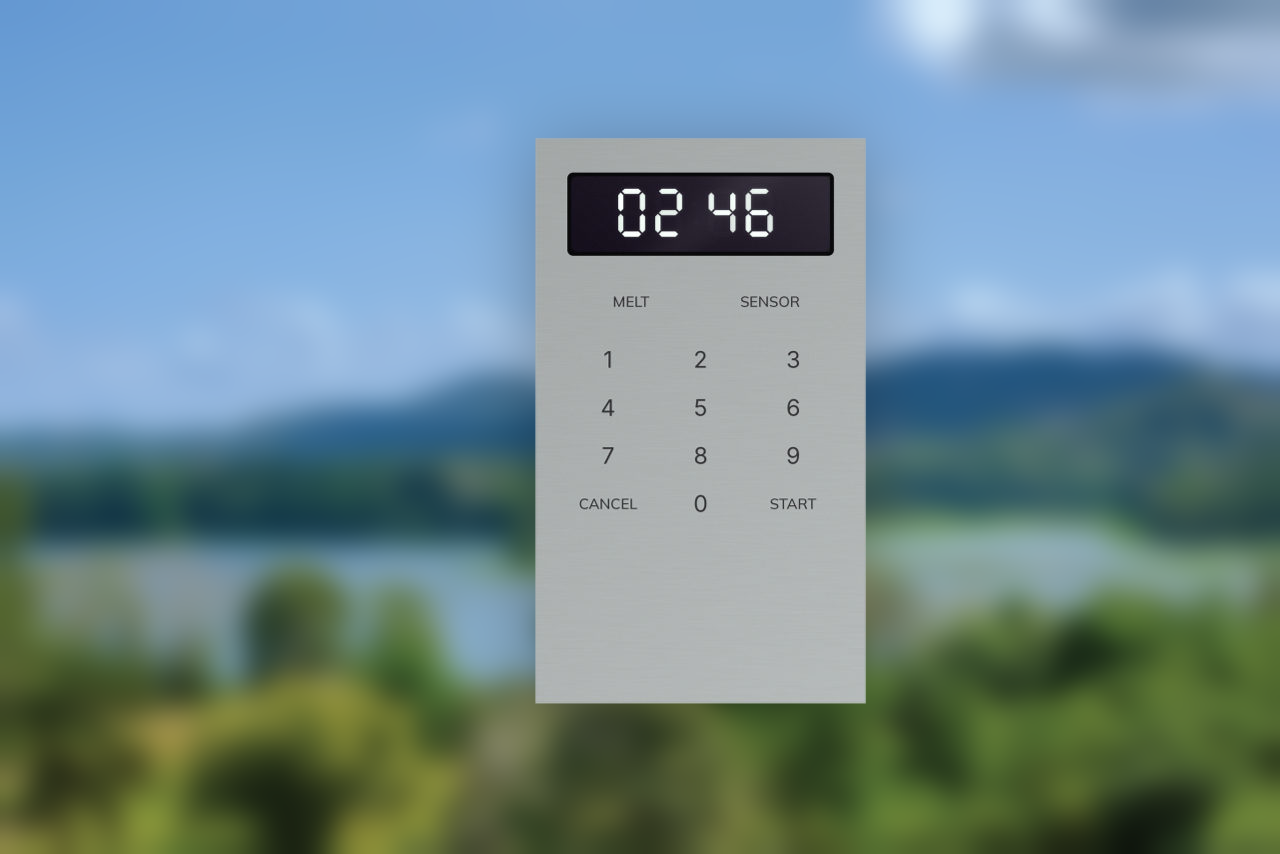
2:46
